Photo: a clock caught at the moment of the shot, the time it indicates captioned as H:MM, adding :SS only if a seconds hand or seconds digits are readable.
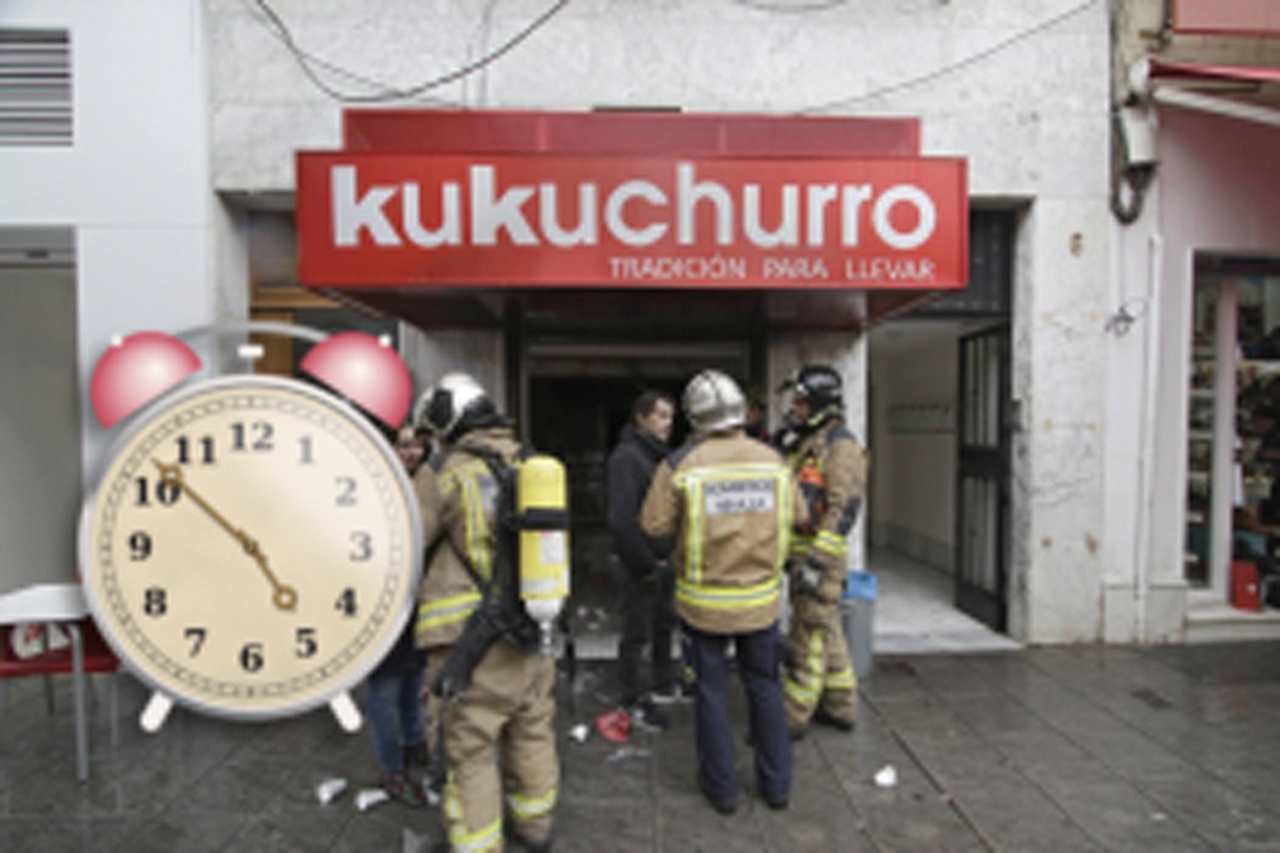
4:52
